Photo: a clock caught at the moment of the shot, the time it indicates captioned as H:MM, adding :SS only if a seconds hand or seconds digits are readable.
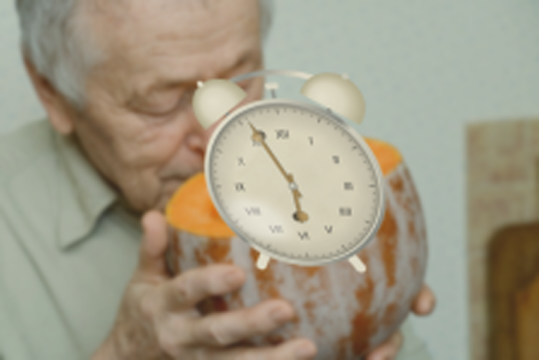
5:56
